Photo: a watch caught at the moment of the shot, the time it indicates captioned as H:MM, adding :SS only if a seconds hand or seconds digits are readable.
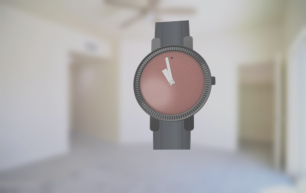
10:58
